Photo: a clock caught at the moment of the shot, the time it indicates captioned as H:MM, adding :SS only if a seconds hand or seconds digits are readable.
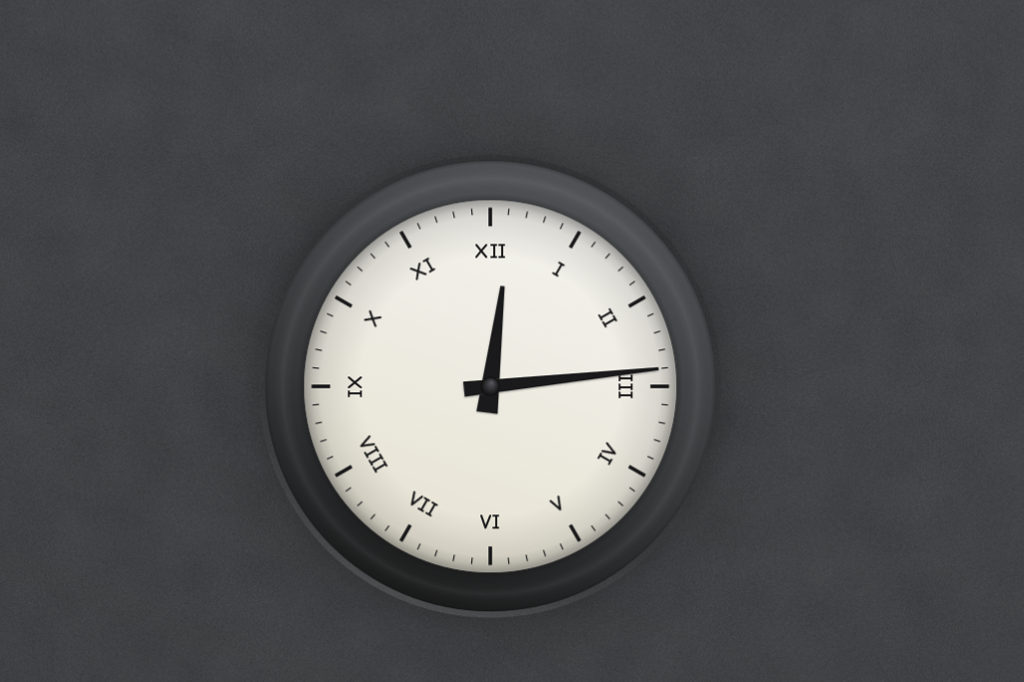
12:14
